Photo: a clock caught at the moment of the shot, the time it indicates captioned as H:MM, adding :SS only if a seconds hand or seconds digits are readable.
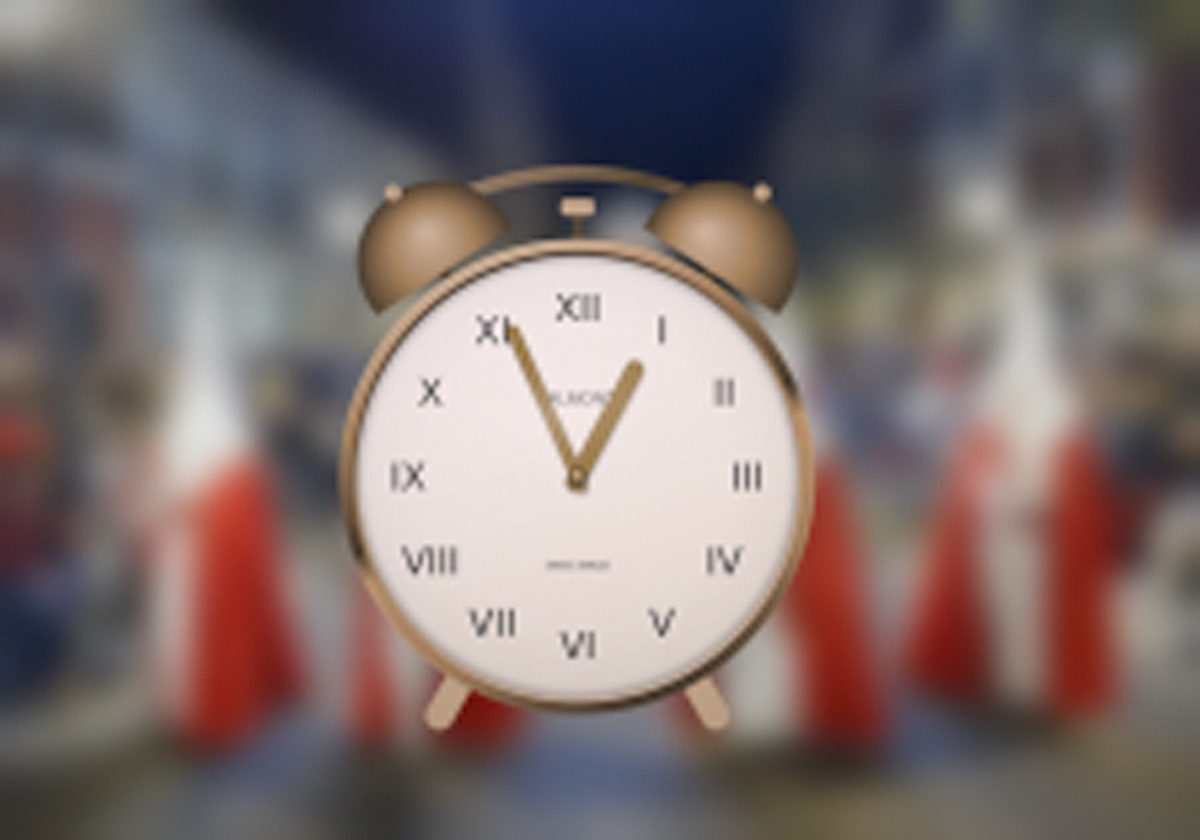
12:56
